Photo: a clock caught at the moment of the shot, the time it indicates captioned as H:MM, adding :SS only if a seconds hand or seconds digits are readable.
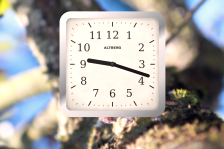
9:18
